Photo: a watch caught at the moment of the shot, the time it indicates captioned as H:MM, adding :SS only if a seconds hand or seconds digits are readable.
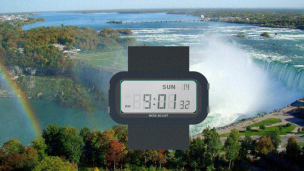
9:01:32
